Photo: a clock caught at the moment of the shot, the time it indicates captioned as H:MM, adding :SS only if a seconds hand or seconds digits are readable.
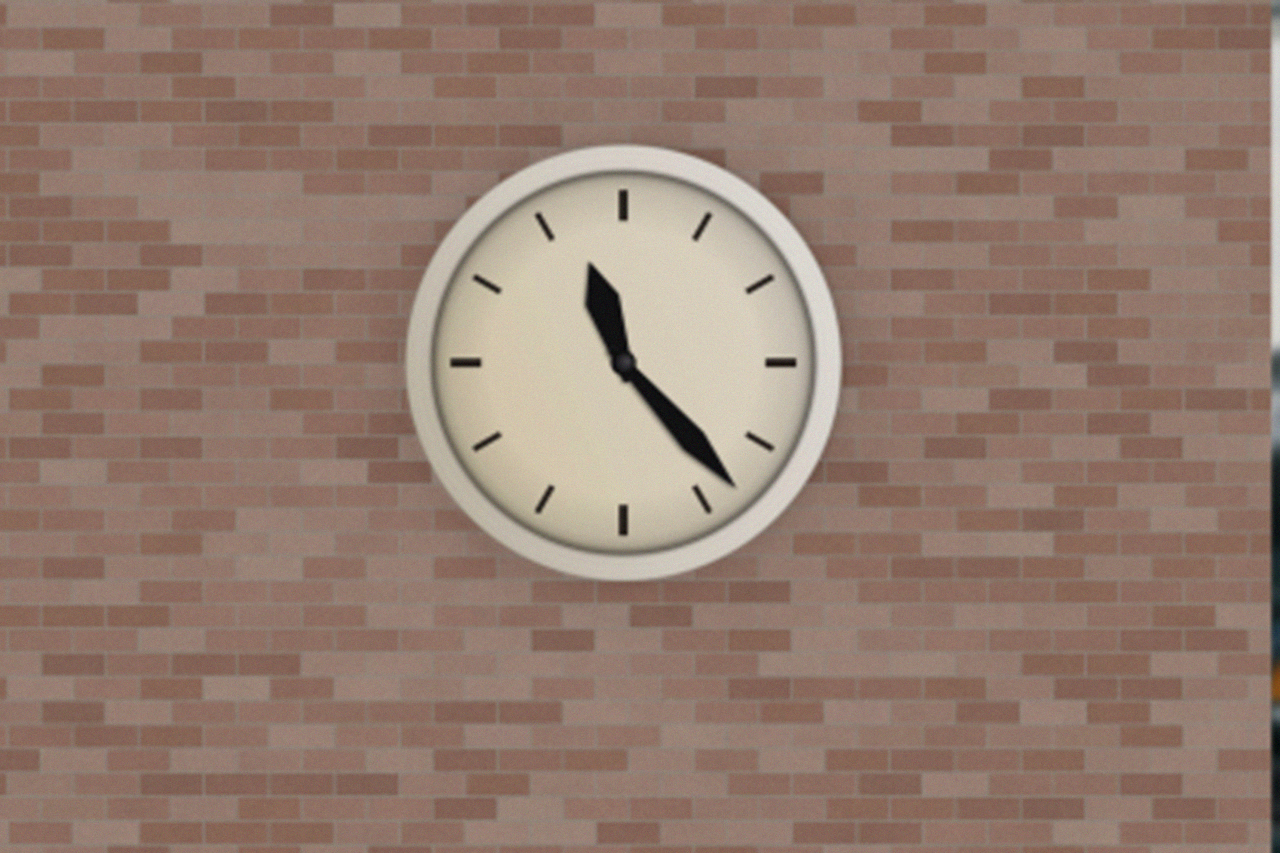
11:23
